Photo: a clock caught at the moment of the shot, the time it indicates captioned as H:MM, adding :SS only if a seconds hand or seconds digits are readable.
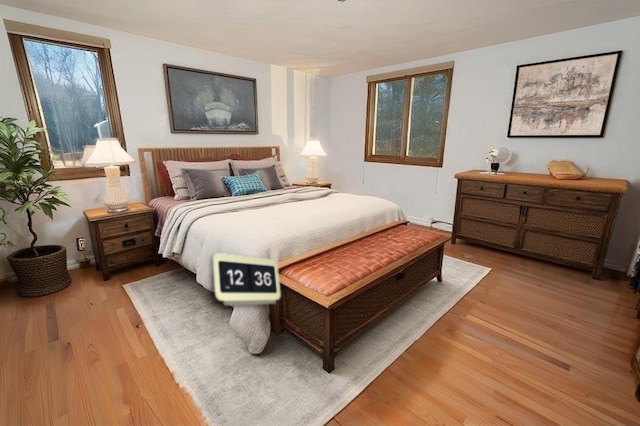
12:36
